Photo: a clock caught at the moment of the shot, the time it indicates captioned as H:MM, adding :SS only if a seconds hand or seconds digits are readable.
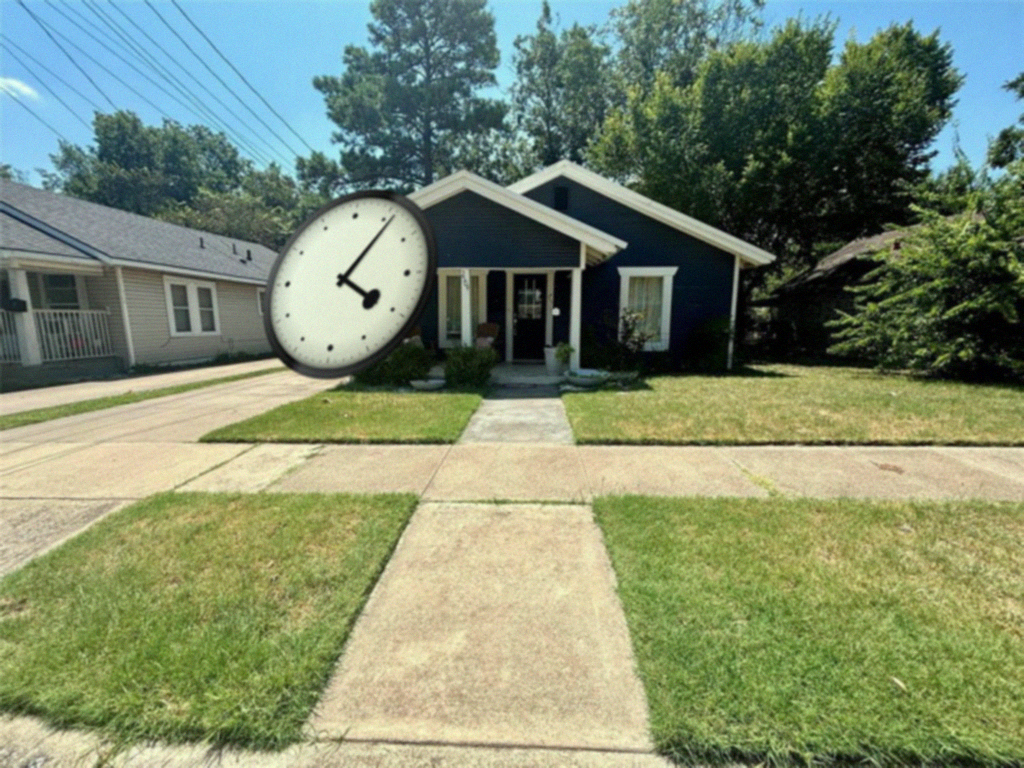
4:06
